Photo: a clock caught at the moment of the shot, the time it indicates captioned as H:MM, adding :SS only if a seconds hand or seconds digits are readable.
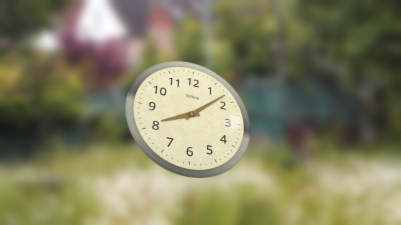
8:08
